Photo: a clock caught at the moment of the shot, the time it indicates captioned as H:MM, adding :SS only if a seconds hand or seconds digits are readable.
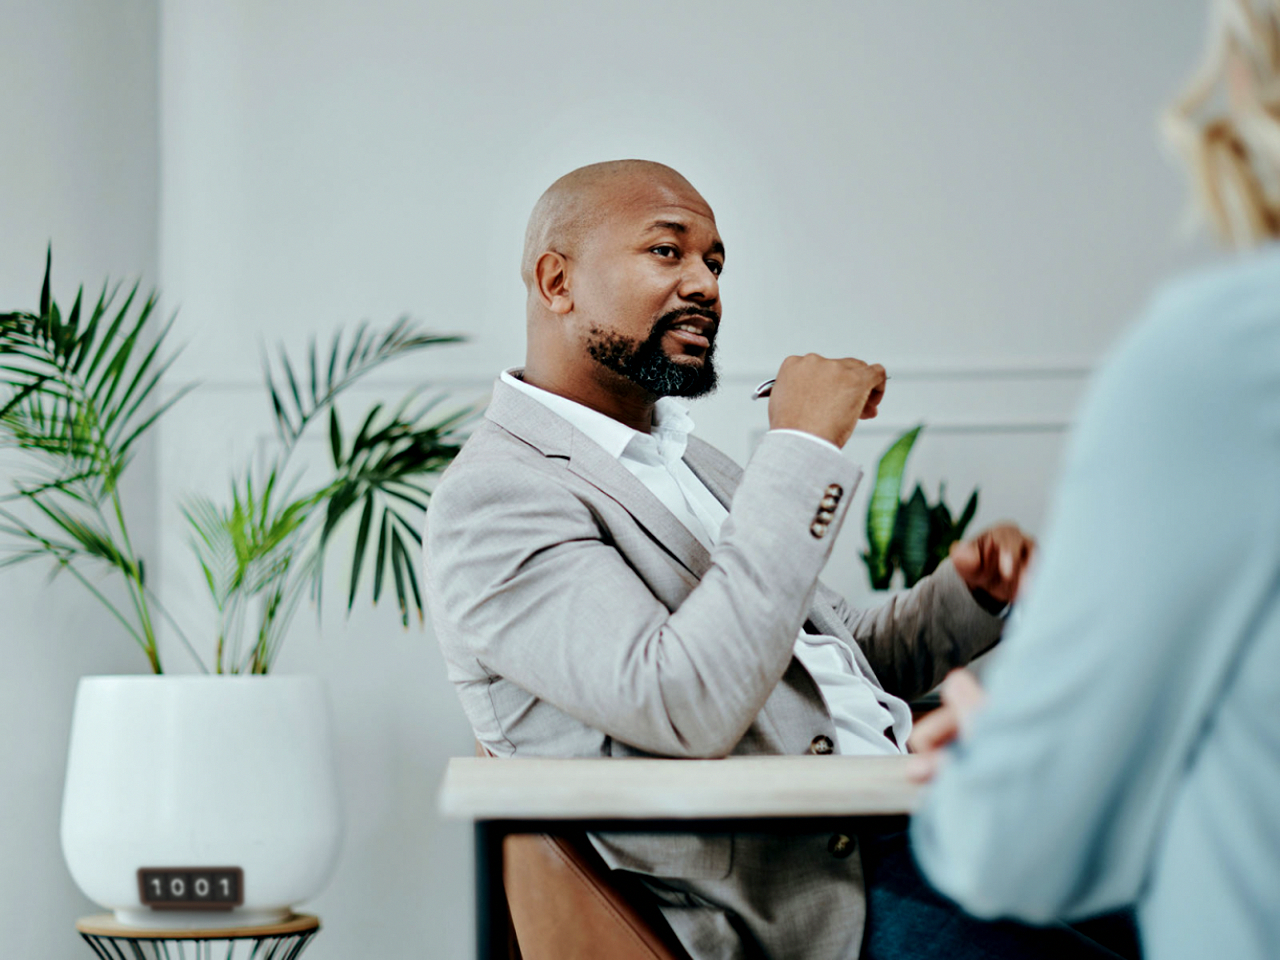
10:01
